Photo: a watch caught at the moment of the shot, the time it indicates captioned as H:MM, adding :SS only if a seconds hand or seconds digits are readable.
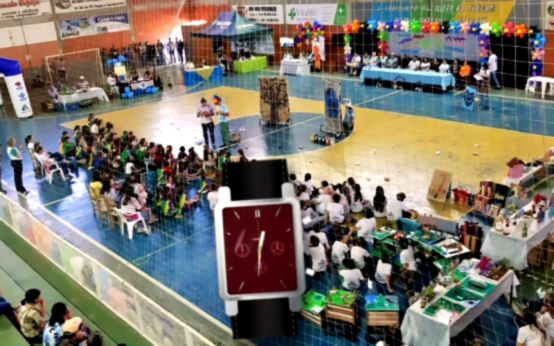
12:31
